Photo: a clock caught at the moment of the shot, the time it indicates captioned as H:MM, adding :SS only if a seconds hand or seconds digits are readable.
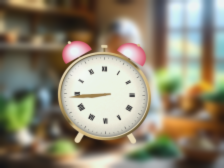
8:44
